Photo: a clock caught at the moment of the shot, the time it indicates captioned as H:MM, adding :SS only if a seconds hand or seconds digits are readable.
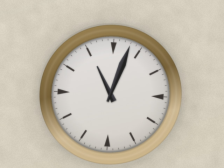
11:03
